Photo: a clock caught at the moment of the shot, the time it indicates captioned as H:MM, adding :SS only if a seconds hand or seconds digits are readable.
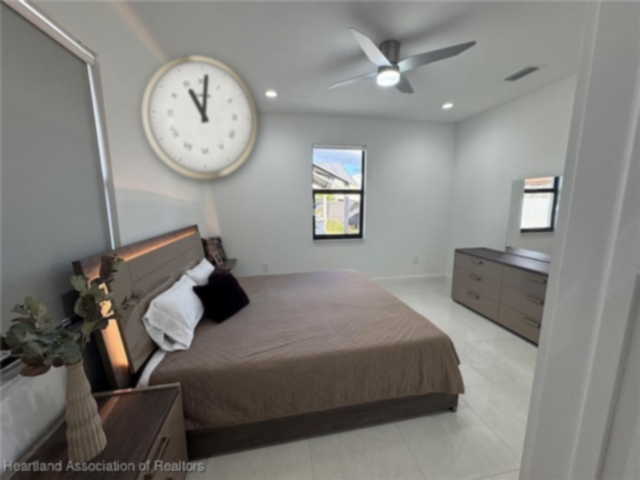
11:01
